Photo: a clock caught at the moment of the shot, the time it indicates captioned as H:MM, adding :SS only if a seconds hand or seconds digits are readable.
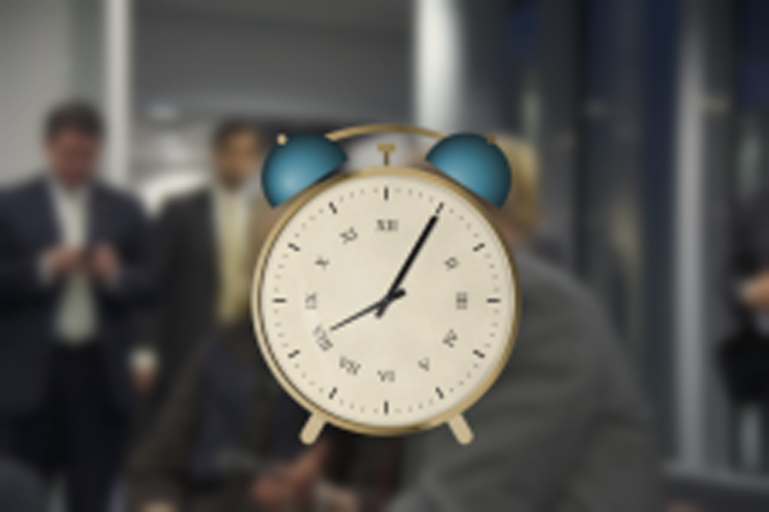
8:05
